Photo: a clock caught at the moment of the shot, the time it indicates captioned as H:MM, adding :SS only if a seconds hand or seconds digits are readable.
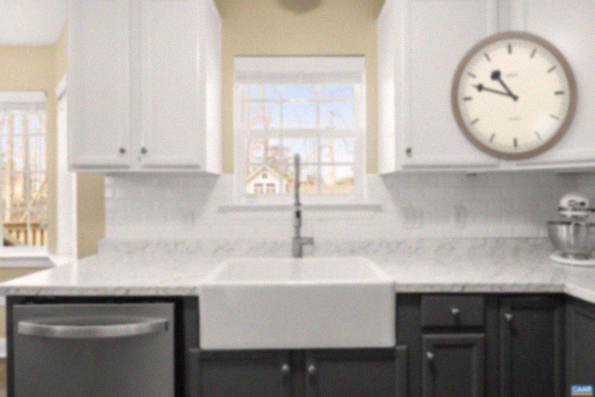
10:48
